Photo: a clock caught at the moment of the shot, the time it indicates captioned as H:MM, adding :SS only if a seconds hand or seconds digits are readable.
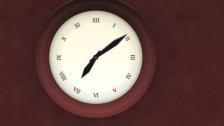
7:09
